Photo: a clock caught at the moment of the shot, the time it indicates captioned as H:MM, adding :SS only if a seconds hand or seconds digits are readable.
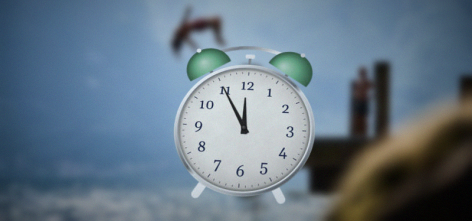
11:55
